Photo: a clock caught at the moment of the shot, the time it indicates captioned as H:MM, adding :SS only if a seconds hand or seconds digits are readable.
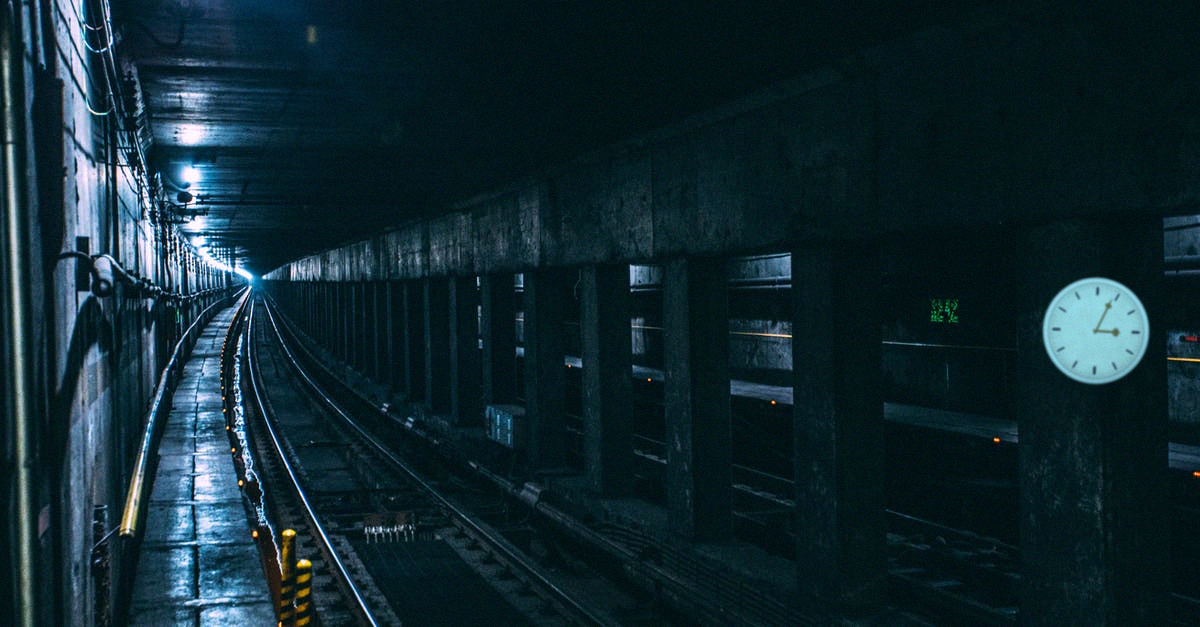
3:04
